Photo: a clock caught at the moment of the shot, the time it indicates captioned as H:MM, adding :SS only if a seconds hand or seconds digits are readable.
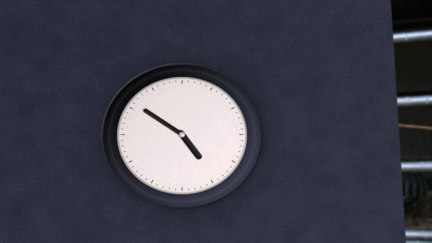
4:51
